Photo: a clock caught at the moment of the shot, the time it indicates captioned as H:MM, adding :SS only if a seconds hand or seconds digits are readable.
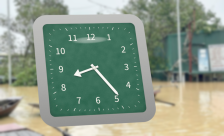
8:24
